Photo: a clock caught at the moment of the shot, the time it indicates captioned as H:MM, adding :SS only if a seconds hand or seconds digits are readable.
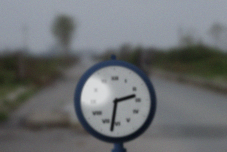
2:32
